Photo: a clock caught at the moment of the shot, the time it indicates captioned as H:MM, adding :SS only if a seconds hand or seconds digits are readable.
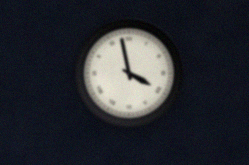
3:58
